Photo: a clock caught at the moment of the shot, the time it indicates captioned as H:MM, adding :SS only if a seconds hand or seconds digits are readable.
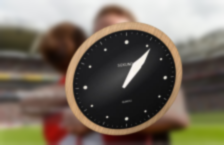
1:06
